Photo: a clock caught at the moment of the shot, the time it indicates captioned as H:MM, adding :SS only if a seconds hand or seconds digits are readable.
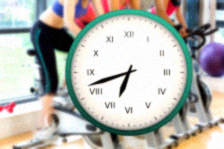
6:42
